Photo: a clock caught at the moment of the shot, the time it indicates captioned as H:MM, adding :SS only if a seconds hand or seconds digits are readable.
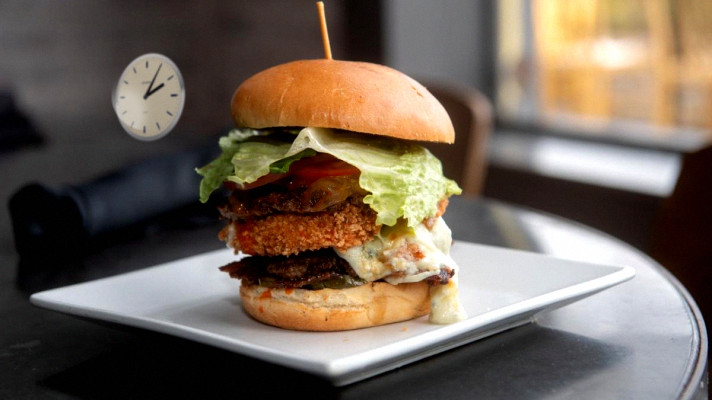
2:05
